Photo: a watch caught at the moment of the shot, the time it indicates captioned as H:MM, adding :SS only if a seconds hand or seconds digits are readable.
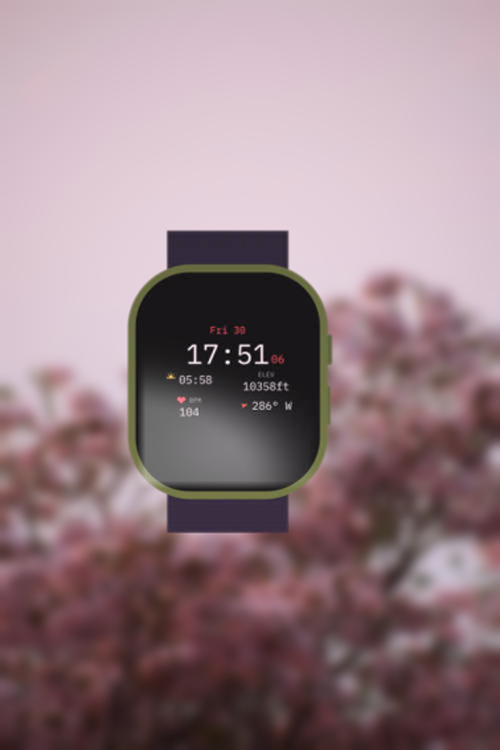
17:51:06
